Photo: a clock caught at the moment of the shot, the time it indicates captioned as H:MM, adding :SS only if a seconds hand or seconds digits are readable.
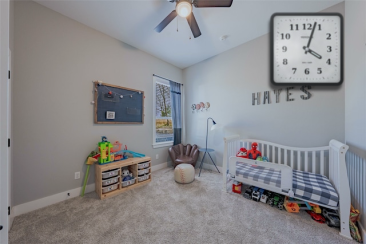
4:03
